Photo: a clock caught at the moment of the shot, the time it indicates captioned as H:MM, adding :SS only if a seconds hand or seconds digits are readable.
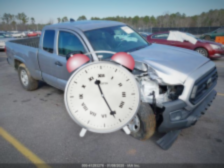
11:26
